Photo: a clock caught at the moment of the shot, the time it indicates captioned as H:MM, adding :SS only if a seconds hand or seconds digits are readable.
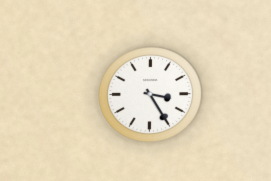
3:25
